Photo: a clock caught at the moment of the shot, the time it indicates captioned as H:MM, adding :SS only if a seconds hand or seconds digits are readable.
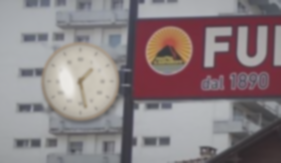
1:28
